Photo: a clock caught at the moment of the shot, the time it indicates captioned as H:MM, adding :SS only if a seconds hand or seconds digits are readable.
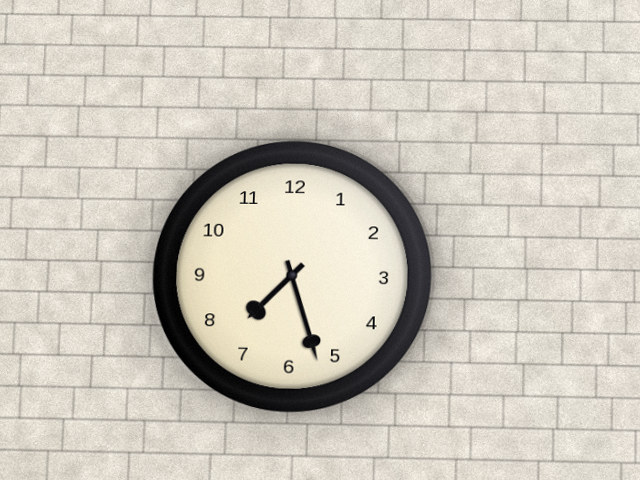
7:27
